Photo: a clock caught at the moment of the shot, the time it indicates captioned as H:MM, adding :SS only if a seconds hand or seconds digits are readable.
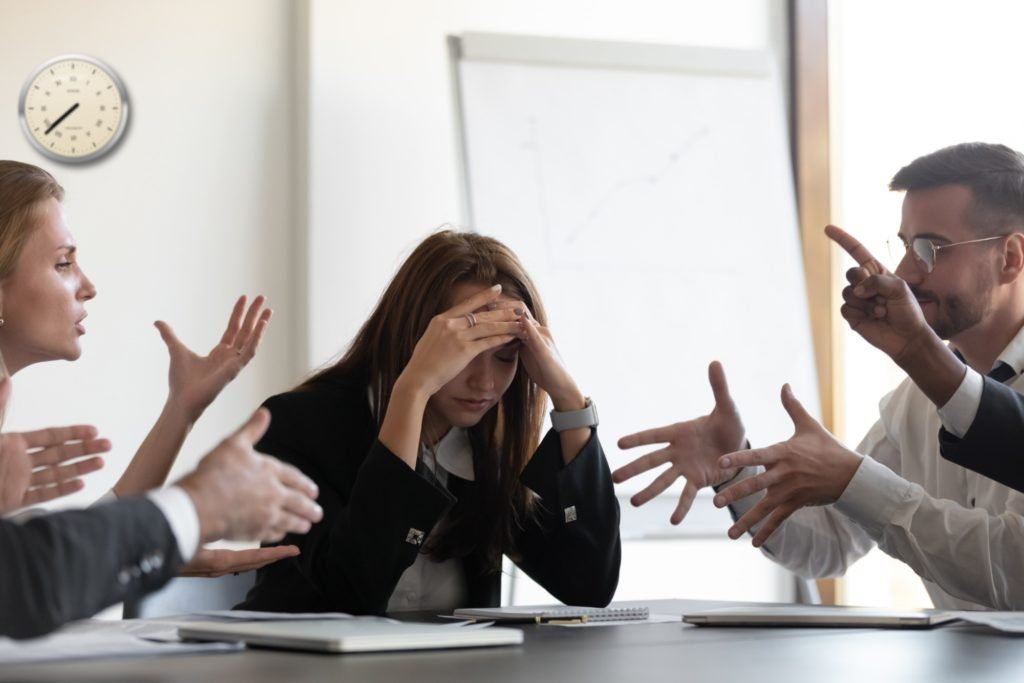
7:38
